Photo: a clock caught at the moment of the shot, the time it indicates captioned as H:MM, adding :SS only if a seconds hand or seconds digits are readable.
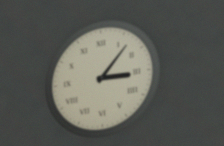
3:07
